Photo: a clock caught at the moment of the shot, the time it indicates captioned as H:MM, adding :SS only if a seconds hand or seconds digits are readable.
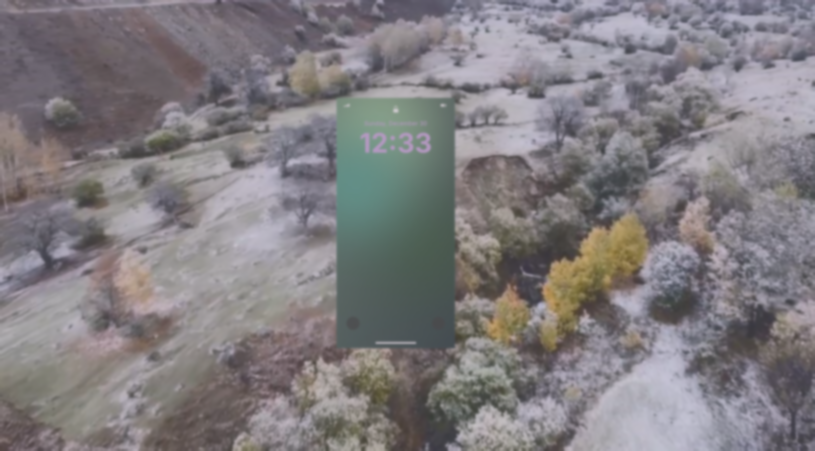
12:33
